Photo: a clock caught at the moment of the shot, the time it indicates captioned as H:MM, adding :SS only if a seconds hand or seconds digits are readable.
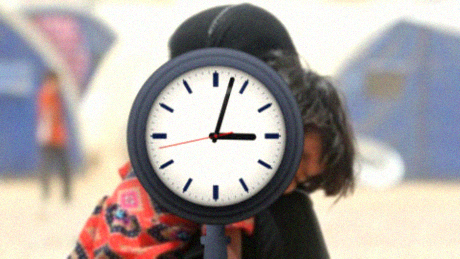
3:02:43
